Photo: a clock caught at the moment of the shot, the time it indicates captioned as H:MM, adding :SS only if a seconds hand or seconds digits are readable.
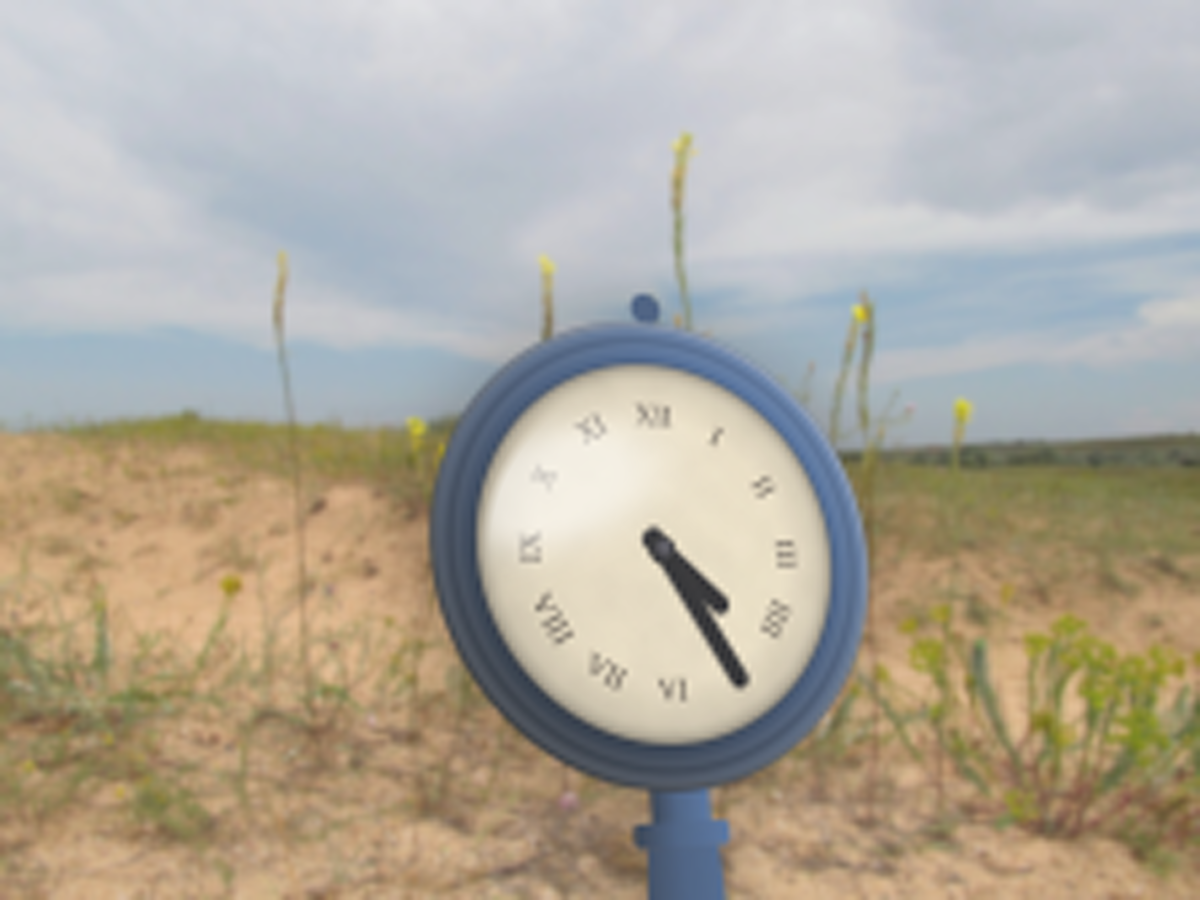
4:25
